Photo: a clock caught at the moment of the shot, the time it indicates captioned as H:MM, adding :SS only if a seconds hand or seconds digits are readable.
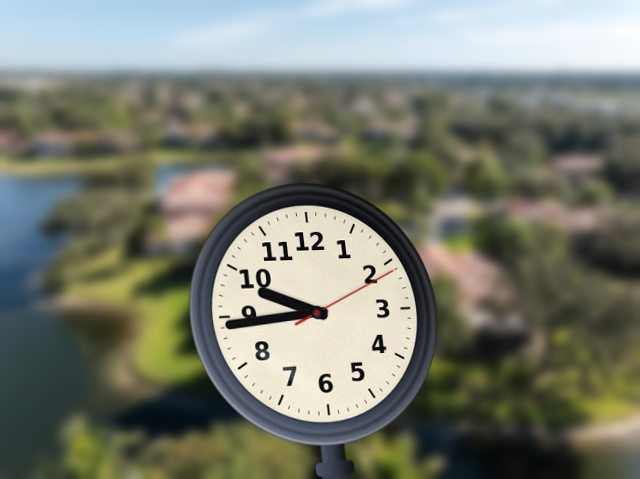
9:44:11
